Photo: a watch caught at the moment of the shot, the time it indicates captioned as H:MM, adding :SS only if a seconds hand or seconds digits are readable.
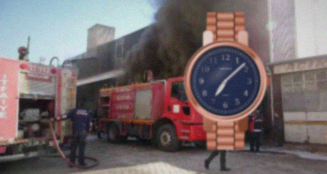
7:08
